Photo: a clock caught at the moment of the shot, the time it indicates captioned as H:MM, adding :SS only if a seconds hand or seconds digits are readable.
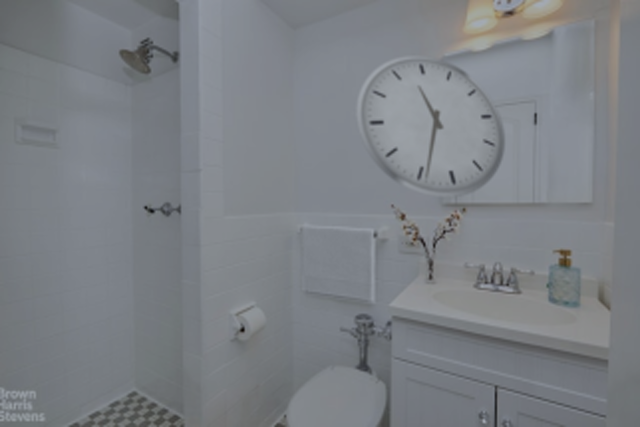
11:34
